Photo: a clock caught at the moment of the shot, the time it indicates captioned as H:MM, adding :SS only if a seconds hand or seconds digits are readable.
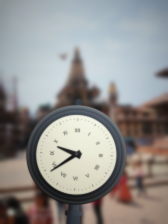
9:39
